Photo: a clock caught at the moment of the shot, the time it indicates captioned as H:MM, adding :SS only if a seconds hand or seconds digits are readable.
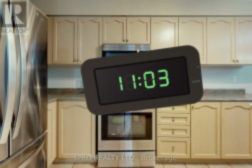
11:03
